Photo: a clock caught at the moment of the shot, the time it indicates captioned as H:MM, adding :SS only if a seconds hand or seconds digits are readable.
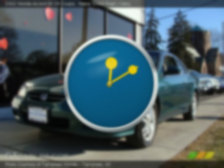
12:10
